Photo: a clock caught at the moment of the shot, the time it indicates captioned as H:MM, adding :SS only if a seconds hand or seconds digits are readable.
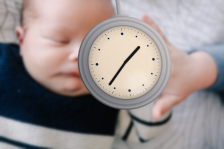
1:37
